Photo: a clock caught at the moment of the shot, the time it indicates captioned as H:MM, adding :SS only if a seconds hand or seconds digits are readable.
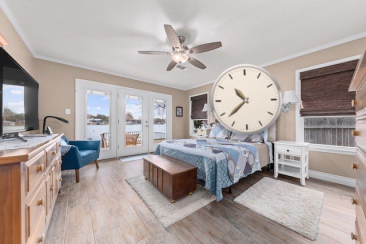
10:38
